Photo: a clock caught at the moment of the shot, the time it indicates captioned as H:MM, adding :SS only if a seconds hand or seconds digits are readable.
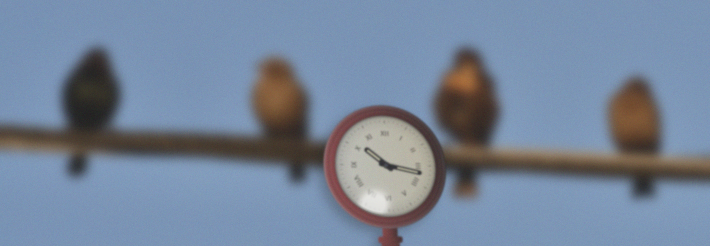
10:17
